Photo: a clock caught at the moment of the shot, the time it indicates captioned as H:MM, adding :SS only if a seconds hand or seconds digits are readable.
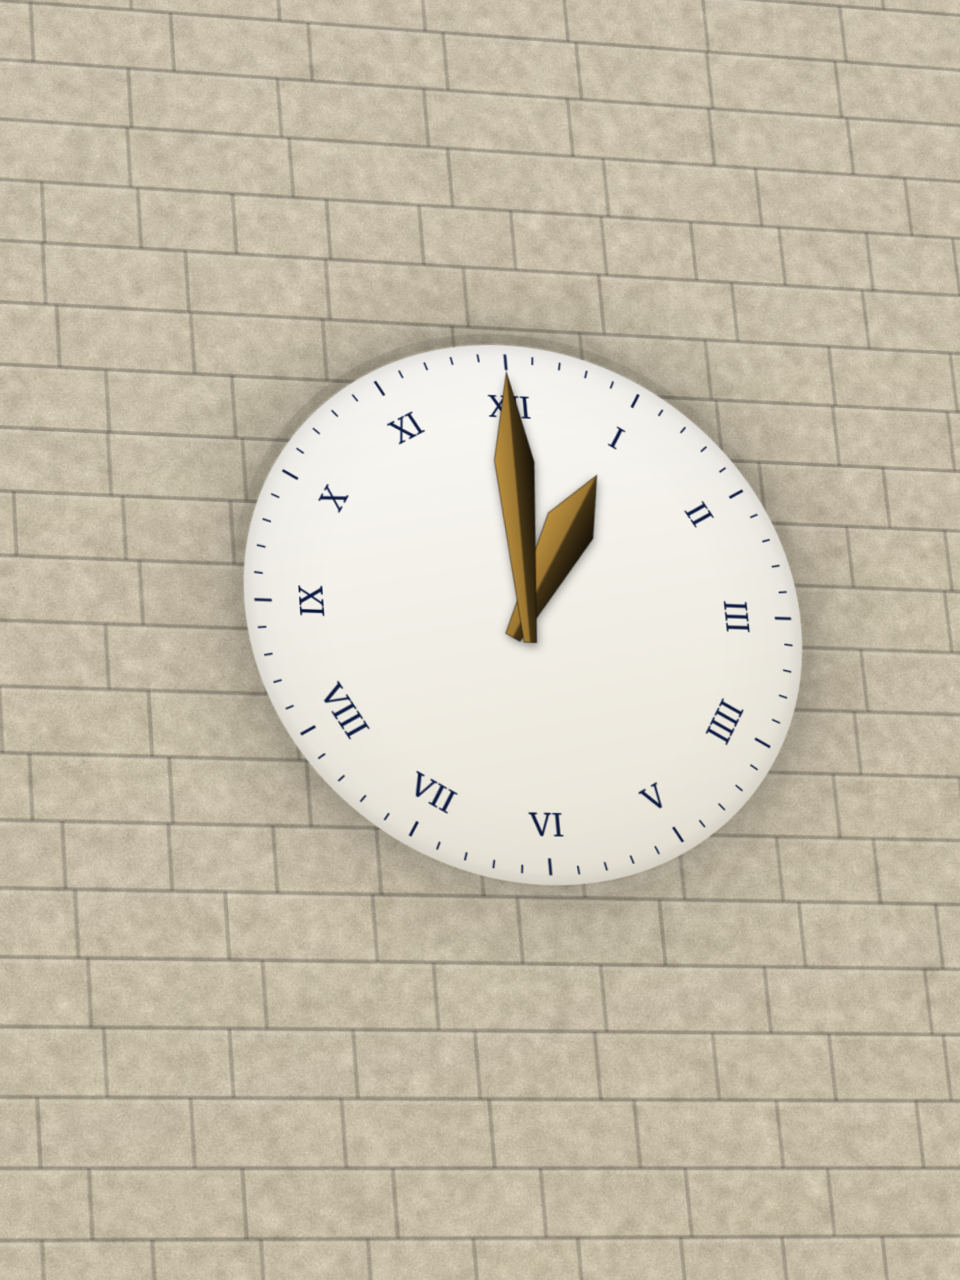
1:00
